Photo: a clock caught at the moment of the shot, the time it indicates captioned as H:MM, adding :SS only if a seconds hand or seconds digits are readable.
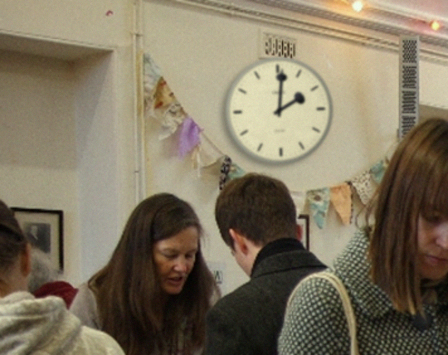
2:01
